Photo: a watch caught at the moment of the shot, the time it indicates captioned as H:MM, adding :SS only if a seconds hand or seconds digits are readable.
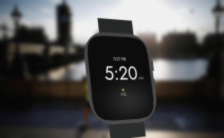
5:20
